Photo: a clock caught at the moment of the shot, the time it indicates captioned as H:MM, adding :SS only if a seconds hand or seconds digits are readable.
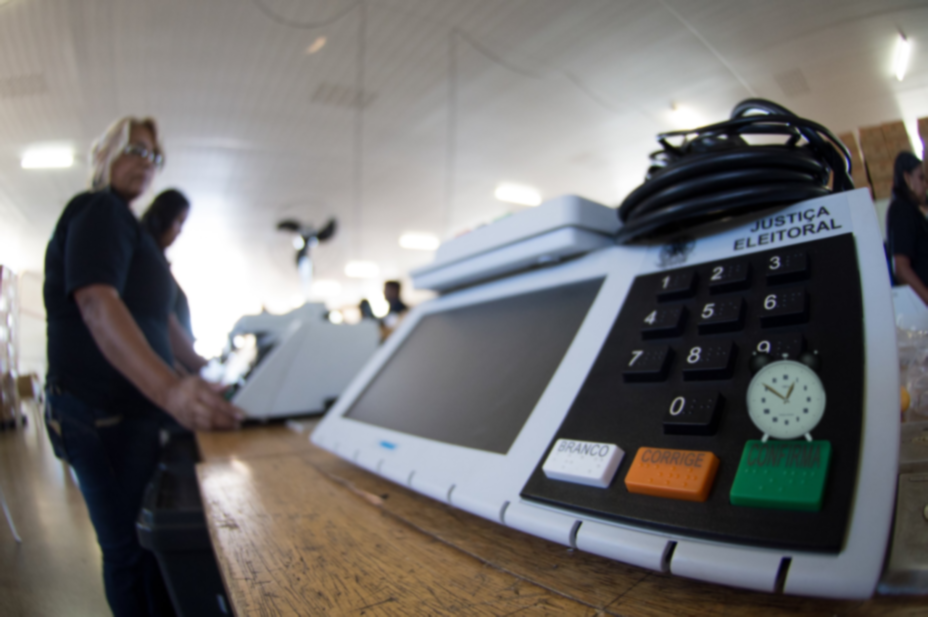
12:51
